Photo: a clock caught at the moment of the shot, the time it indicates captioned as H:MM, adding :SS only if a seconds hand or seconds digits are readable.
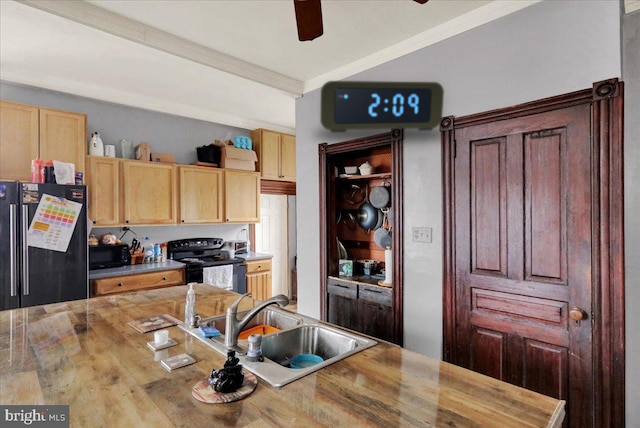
2:09
